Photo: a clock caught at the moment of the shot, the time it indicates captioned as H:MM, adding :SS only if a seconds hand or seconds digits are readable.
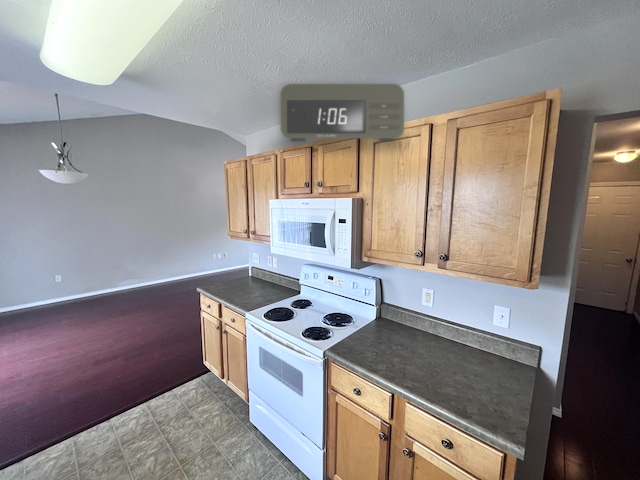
1:06
